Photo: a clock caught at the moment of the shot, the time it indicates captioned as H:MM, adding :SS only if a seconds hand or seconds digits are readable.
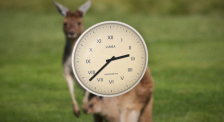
2:38
